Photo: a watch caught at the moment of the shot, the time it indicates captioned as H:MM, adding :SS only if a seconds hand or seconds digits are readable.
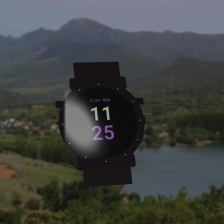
11:25
